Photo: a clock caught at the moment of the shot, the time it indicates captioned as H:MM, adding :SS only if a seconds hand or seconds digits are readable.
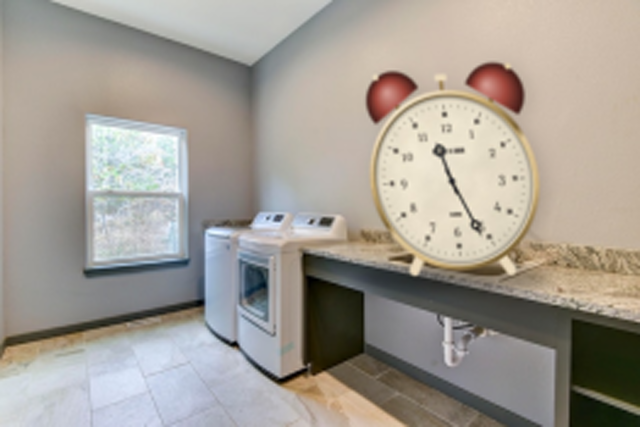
11:26
